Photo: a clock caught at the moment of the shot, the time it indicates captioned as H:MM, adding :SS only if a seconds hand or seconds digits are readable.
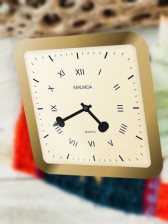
4:41
